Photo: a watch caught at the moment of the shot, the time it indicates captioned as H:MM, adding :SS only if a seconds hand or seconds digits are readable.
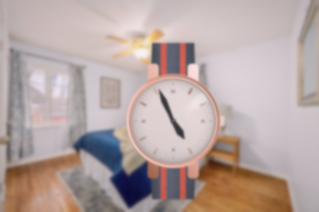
4:56
